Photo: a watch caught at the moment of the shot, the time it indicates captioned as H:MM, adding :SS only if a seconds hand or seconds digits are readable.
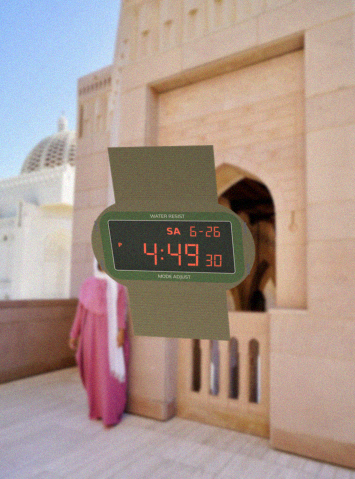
4:49:30
